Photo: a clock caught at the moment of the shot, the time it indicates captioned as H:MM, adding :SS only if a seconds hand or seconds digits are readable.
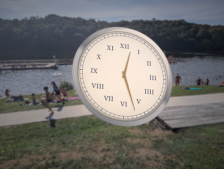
12:27
